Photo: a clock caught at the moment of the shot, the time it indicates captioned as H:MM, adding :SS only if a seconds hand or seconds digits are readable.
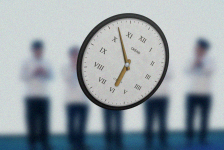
5:52
